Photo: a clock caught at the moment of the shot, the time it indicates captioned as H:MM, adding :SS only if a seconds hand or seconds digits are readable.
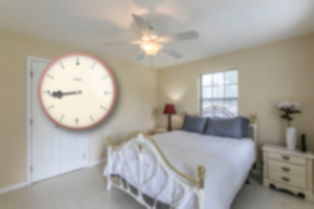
8:44
